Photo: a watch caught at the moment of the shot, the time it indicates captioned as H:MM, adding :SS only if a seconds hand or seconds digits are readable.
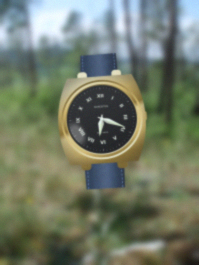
6:19
